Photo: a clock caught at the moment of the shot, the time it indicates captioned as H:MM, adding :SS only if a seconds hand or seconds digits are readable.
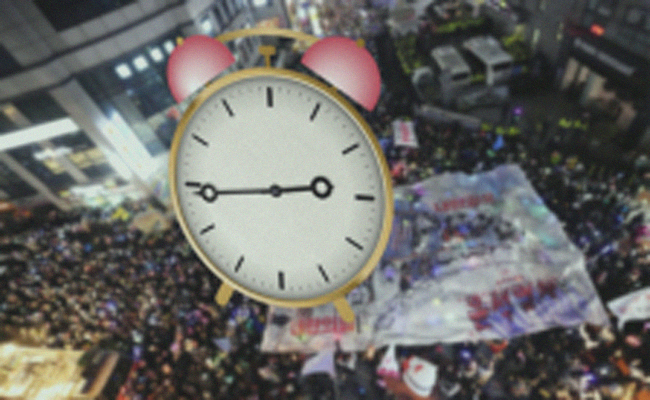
2:44
